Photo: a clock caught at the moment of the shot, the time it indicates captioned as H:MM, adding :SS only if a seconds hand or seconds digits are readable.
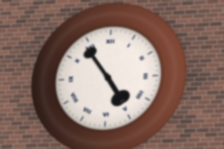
4:54
